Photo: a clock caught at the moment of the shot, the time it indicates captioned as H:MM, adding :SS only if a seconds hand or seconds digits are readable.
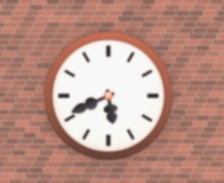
5:41
